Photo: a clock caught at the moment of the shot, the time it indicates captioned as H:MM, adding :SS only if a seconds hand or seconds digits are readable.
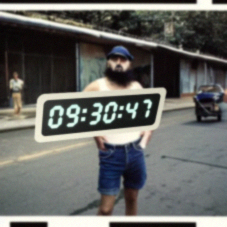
9:30:47
